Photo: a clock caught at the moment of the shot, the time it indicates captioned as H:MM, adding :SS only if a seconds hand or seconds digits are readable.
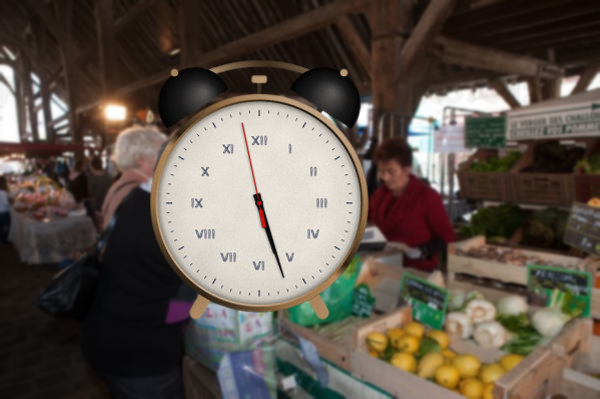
5:26:58
